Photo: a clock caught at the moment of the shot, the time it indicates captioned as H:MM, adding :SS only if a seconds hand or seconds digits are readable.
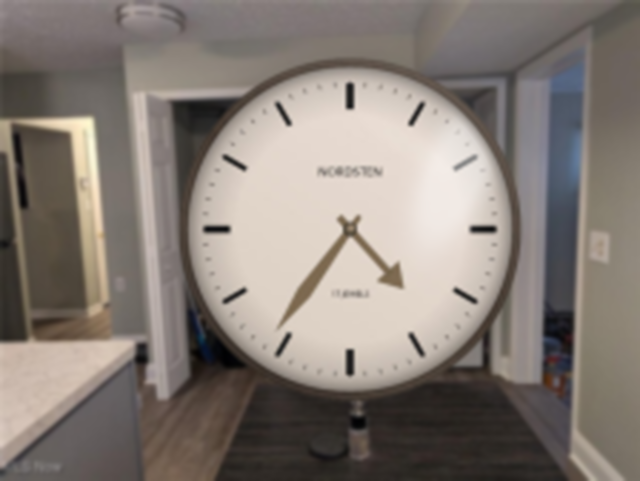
4:36
